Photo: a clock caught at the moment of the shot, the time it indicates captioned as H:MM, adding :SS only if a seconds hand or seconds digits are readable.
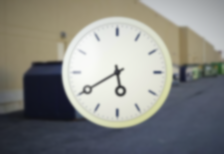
5:40
